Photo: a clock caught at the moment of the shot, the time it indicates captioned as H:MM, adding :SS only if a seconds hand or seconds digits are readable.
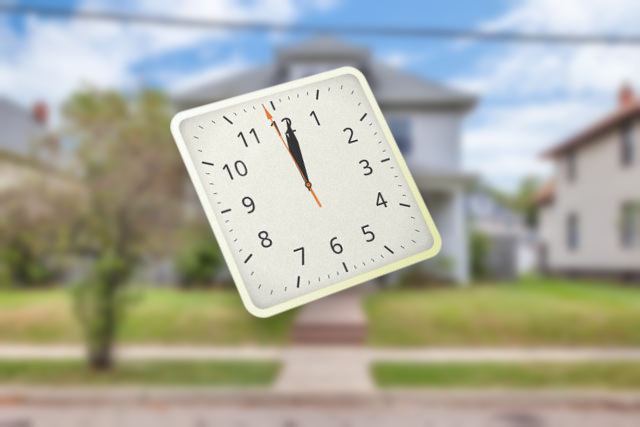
12:00:59
